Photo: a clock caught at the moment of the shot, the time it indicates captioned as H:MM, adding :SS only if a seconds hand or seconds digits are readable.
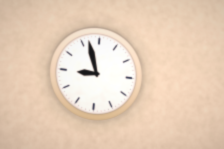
8:57
